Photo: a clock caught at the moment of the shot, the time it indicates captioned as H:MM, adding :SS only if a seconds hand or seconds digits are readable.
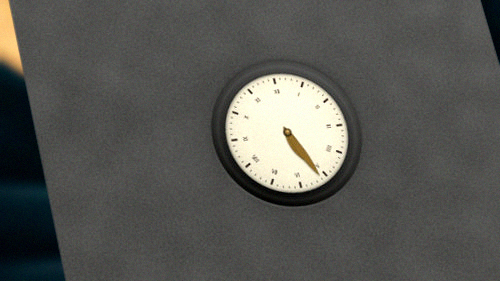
5:26
